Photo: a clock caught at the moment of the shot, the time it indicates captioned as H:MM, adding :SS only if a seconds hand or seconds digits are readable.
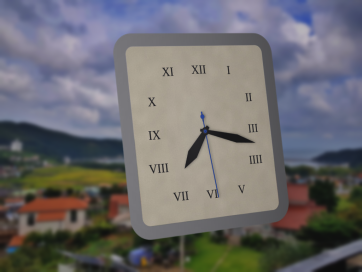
7:17:29
